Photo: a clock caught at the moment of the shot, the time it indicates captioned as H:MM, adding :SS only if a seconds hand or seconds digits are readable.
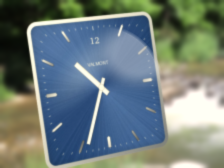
10:34
